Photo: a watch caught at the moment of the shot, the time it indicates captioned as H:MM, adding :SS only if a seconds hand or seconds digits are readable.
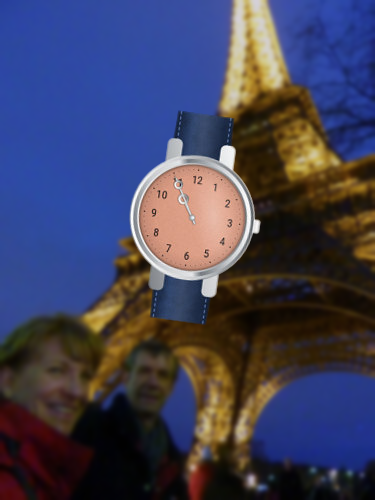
10:55
